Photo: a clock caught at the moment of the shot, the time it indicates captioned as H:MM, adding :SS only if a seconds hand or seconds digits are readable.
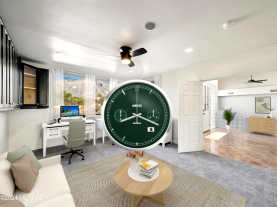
8:19
